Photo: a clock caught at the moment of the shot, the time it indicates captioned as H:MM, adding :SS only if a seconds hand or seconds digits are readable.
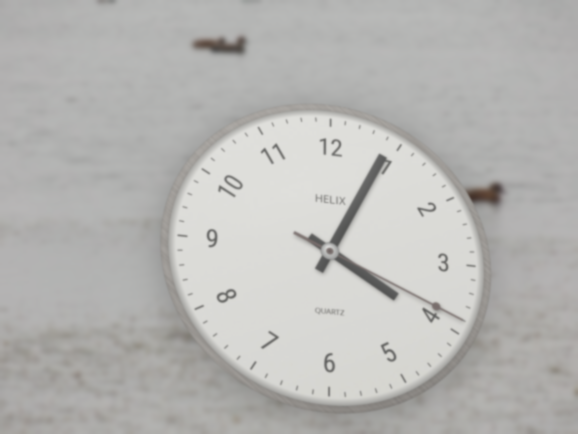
4:04:19
